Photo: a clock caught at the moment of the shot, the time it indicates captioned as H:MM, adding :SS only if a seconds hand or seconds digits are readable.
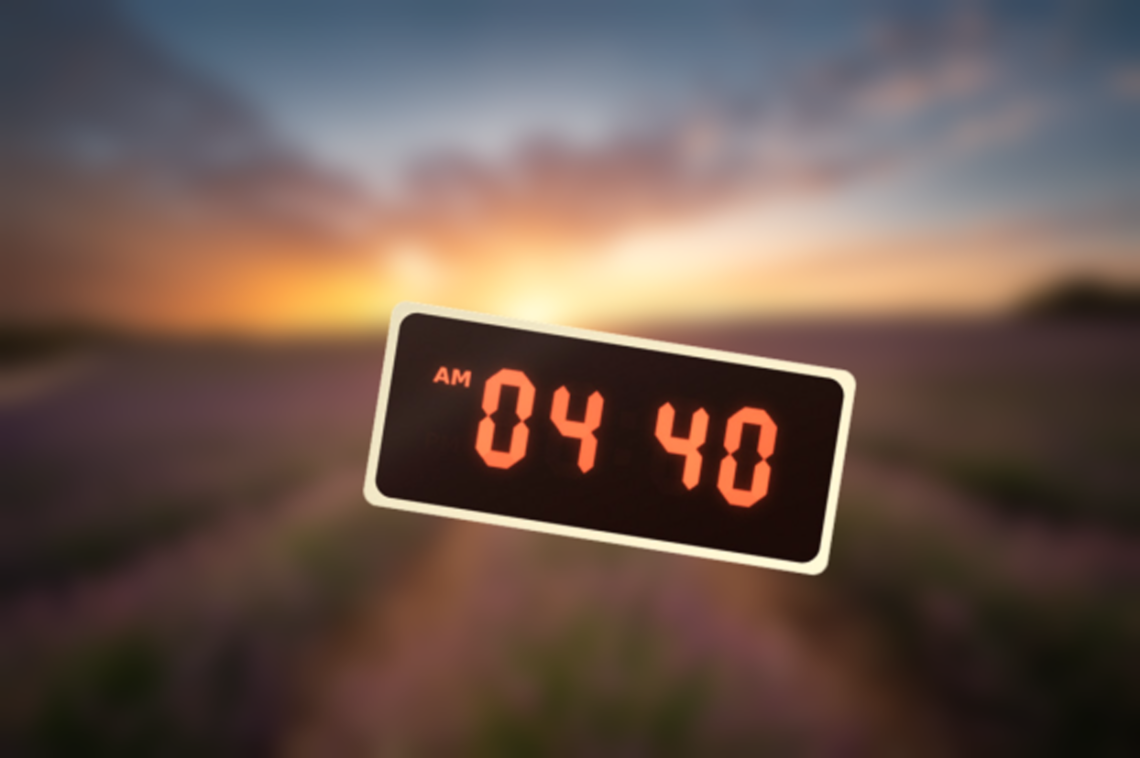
4:40
